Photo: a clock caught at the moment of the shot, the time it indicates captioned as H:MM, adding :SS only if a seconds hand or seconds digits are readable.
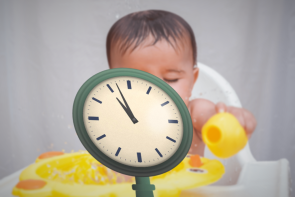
10:57
